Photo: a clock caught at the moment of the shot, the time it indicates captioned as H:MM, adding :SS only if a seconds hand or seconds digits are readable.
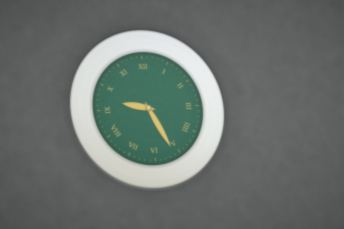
9:26
